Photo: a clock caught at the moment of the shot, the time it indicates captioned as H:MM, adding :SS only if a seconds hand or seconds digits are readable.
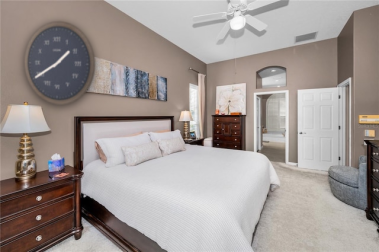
1:40
